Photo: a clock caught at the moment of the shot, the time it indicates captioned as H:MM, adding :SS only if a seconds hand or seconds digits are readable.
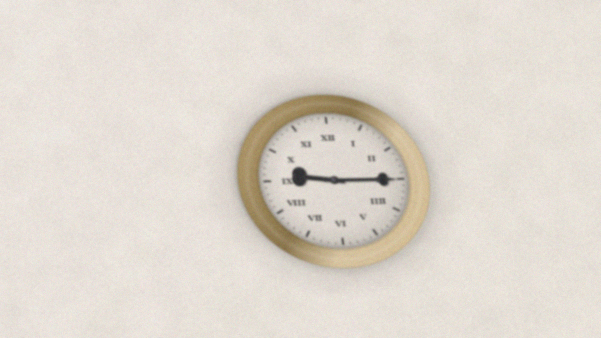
9:15
